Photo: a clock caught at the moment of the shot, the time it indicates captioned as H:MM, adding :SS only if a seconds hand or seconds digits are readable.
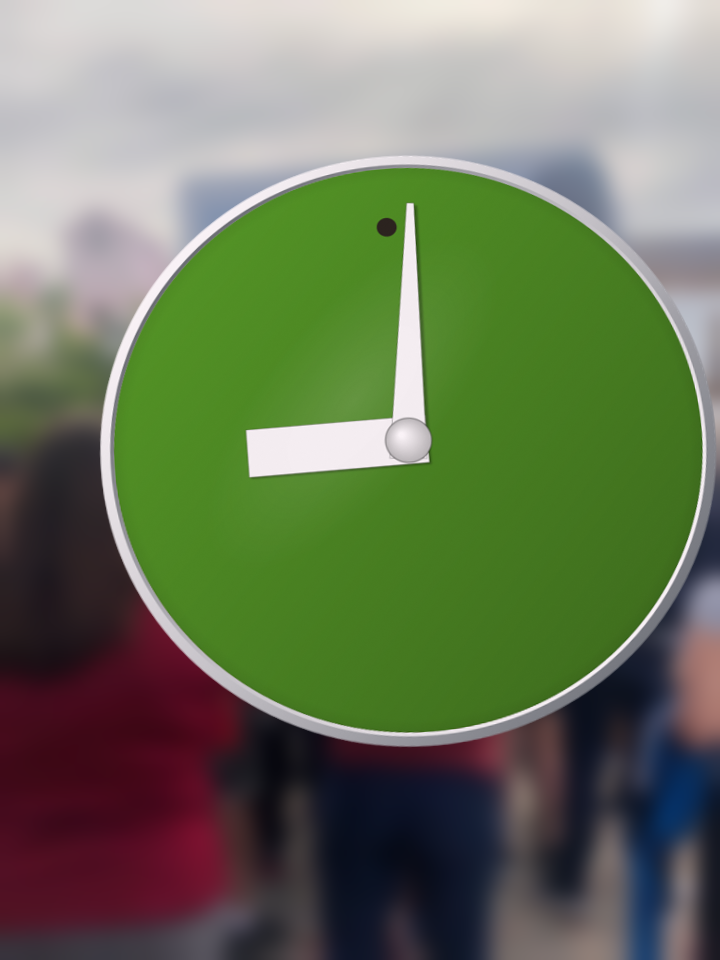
9:01
